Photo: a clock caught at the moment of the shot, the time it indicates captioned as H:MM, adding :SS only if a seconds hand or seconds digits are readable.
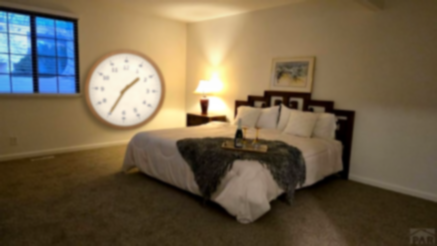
1:35
